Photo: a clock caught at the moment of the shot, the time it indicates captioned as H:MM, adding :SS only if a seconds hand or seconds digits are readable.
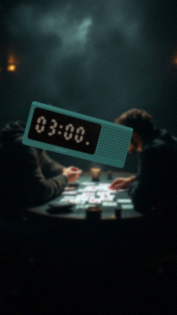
3:00
